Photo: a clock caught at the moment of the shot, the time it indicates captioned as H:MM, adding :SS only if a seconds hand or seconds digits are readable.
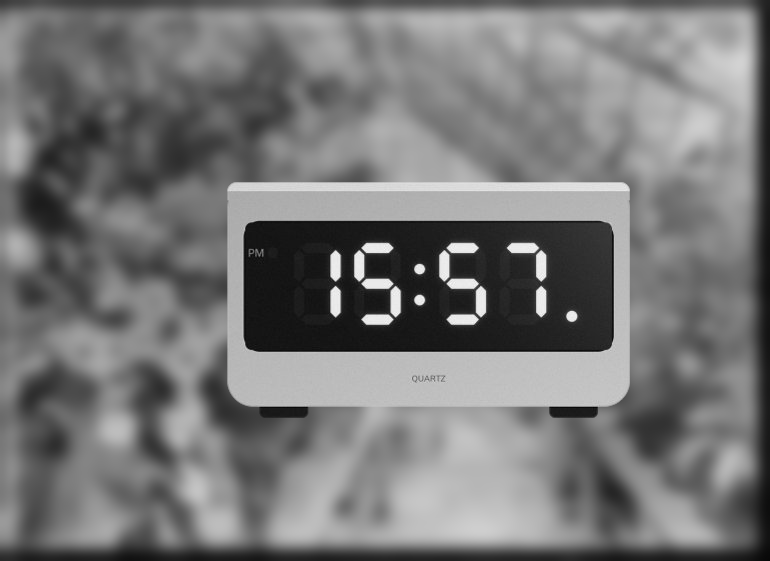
15:57
